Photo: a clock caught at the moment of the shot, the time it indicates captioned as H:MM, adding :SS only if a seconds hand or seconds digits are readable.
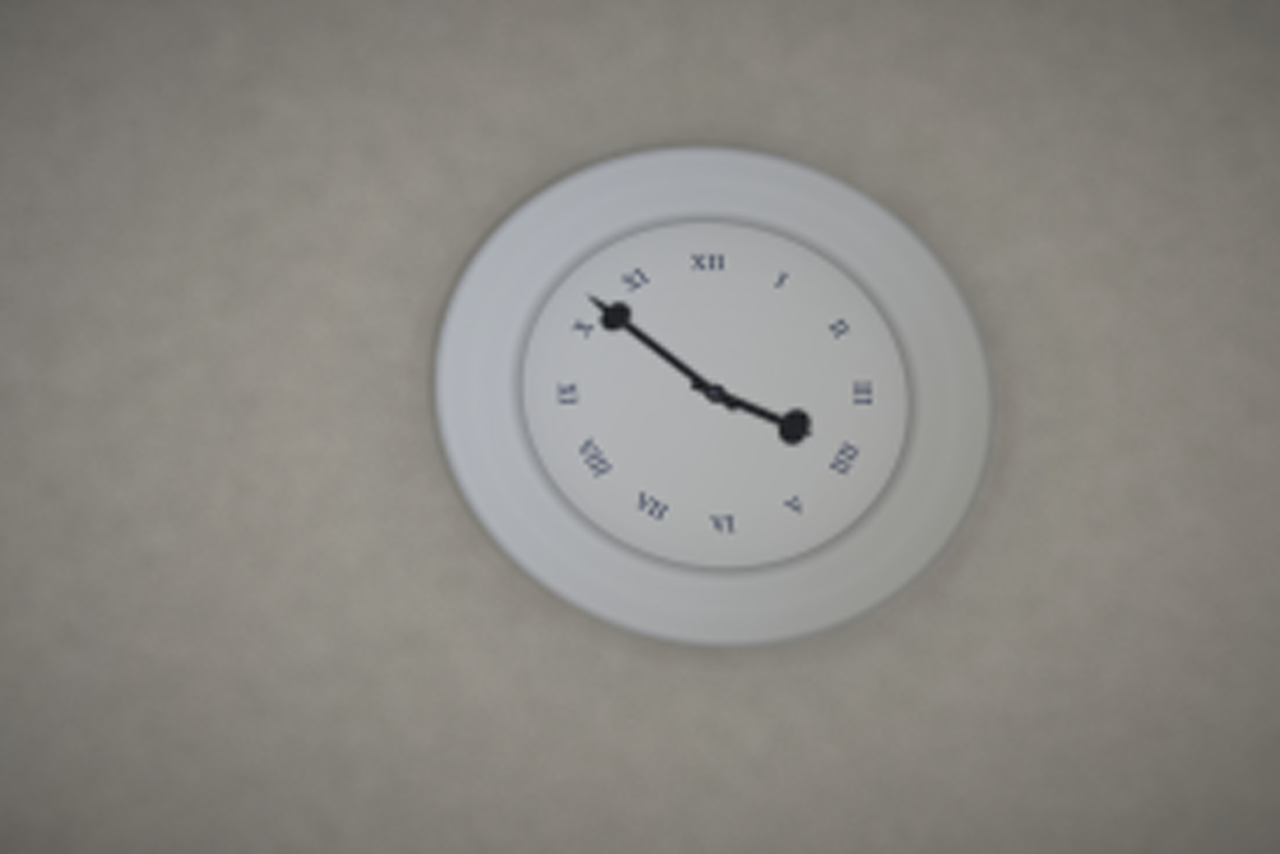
3:52
